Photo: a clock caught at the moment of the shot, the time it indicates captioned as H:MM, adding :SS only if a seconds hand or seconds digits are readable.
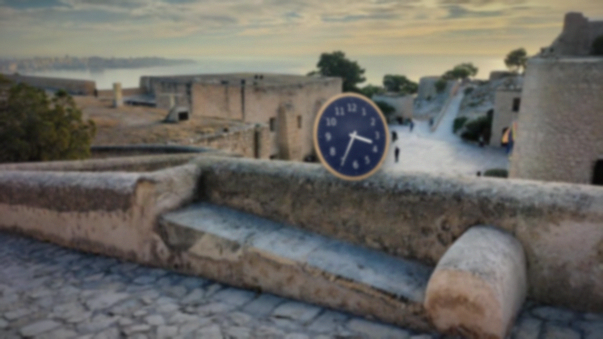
3:35
